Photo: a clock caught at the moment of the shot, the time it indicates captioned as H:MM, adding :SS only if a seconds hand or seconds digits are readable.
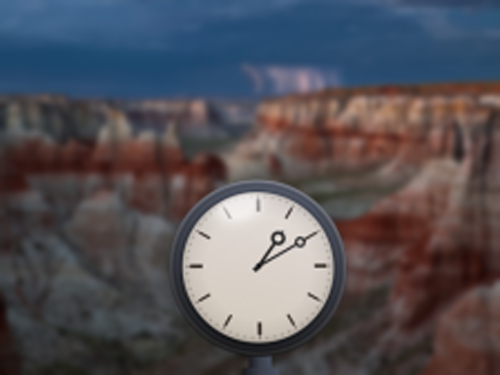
1:10
